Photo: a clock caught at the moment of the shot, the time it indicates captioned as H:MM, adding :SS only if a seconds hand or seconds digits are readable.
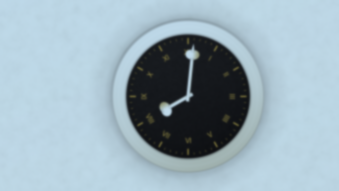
8:01
